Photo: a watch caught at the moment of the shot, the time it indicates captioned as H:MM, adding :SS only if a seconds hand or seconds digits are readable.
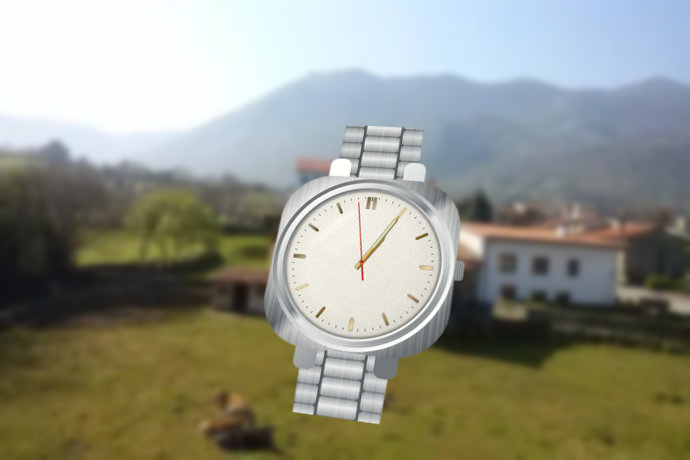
1:04:58
